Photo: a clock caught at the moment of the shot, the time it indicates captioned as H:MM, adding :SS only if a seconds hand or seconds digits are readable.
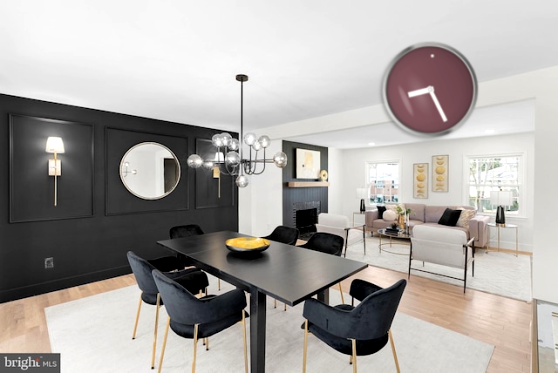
8:25
